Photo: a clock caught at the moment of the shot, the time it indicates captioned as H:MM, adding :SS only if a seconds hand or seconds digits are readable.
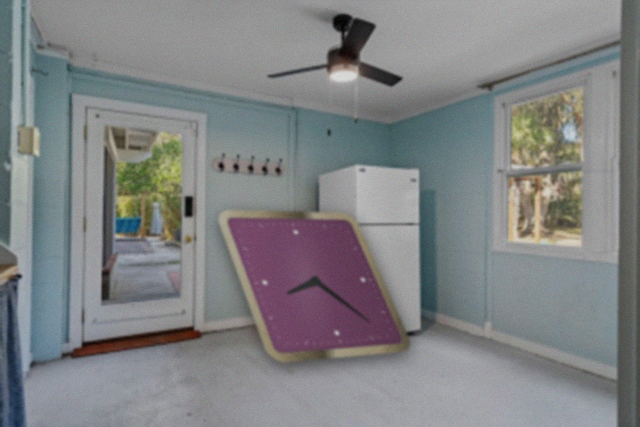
8:23
